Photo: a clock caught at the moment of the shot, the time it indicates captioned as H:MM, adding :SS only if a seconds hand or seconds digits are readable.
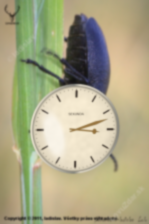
3:12
